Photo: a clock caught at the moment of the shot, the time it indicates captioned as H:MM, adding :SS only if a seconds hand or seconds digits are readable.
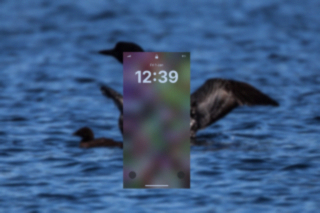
12:39
